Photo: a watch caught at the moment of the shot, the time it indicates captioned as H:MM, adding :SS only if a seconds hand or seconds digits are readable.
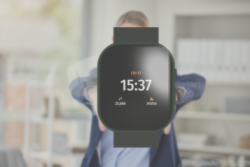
15:37
